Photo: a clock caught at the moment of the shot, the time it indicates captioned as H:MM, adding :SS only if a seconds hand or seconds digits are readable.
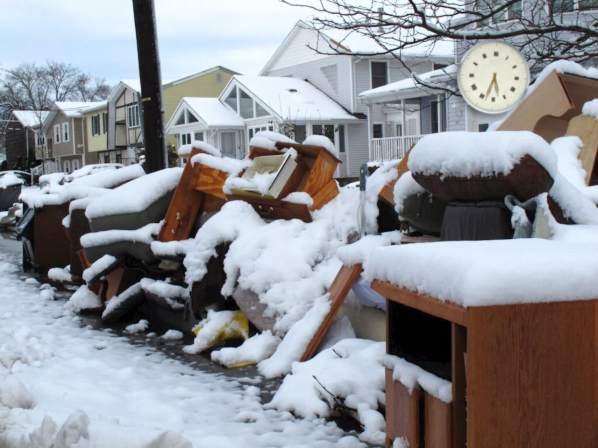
5:33
